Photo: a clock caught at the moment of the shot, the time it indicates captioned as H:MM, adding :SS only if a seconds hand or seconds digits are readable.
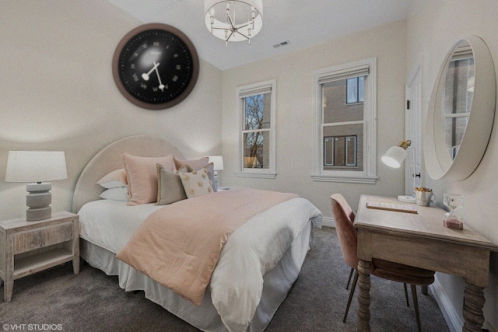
7:27
